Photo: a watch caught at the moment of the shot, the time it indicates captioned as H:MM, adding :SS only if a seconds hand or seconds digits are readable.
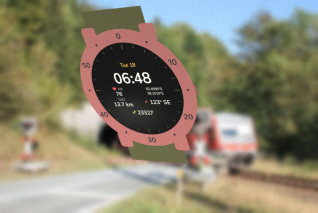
6:48
